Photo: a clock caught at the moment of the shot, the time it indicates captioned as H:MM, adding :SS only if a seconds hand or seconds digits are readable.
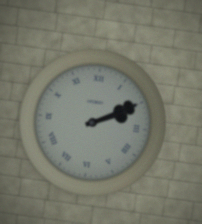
2:10
